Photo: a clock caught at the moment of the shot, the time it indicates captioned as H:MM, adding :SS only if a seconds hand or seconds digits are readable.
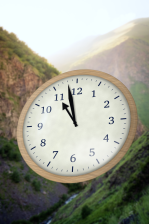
10:58
